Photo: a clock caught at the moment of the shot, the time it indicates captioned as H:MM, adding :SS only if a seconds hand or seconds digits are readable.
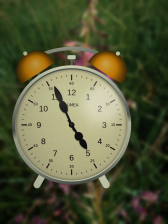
4:56
